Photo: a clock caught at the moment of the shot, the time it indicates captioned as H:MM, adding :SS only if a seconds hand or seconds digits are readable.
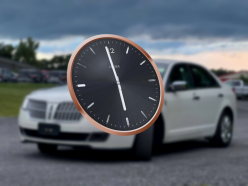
5:59
